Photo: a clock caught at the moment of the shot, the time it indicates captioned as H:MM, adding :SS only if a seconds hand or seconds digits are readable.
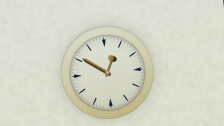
12:51
